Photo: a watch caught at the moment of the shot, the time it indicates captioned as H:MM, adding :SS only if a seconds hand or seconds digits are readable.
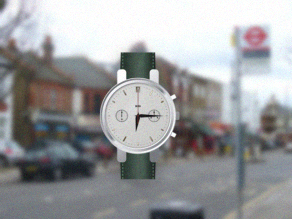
6:15
